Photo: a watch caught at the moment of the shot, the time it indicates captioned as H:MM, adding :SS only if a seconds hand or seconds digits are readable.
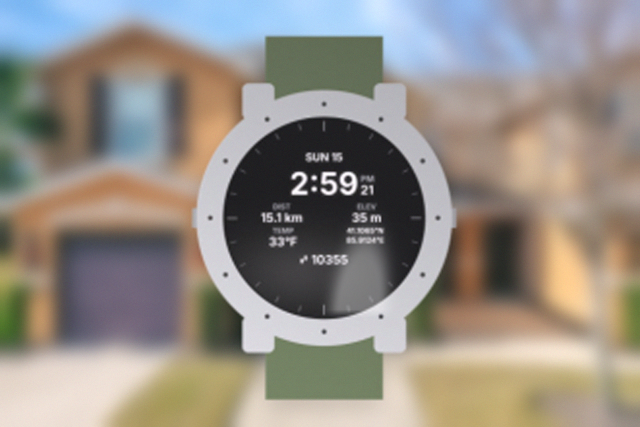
2:59
